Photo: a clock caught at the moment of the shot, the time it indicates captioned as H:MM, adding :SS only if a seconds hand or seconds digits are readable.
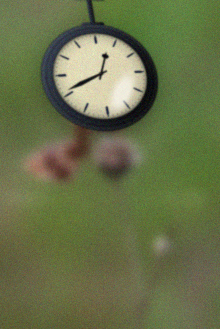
12:41
